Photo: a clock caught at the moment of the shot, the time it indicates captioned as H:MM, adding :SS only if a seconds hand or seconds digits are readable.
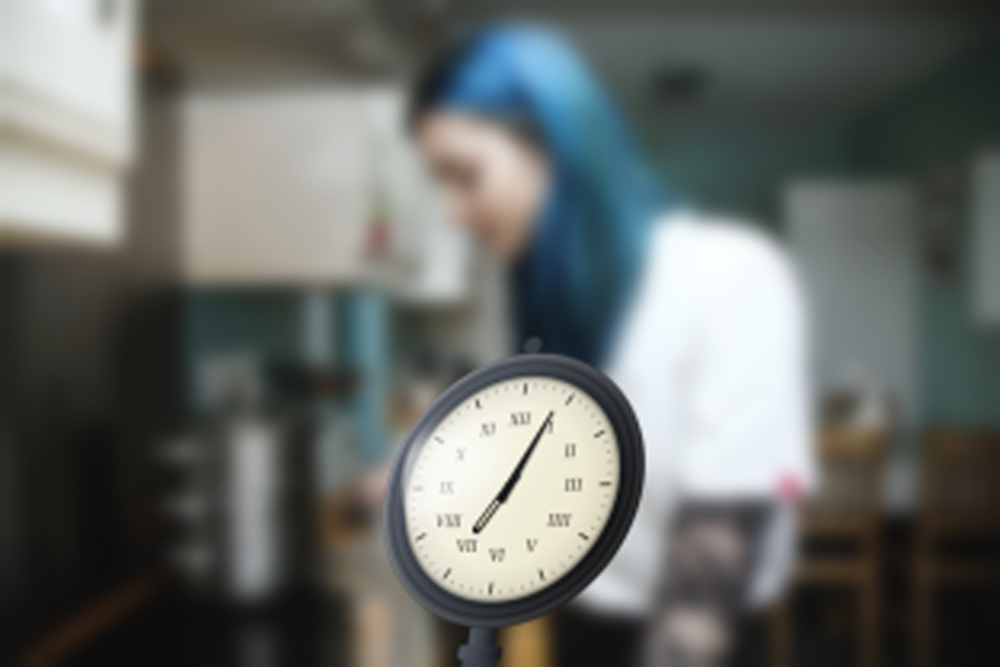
7:04
